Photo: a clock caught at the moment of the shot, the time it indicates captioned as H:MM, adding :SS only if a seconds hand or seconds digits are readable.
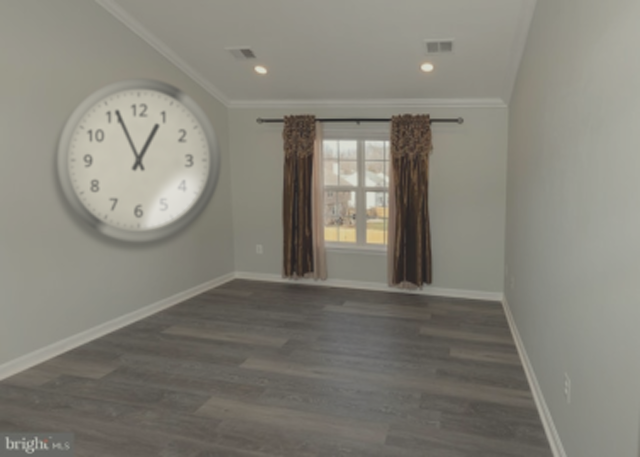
12:56
